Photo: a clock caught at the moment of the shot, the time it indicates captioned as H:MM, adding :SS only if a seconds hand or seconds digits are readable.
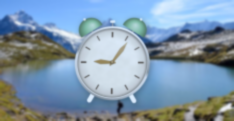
9:06
